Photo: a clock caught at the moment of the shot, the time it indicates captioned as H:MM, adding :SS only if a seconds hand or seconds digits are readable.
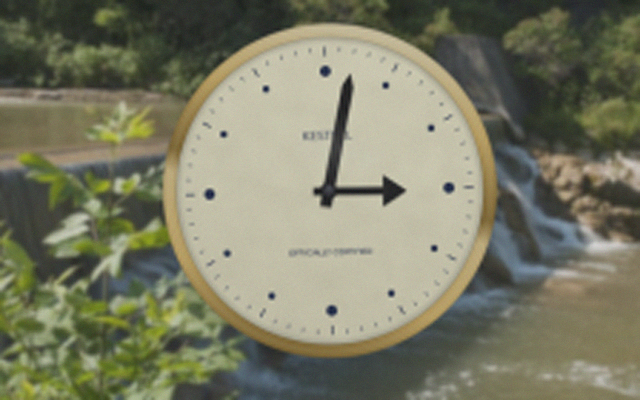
3:02
